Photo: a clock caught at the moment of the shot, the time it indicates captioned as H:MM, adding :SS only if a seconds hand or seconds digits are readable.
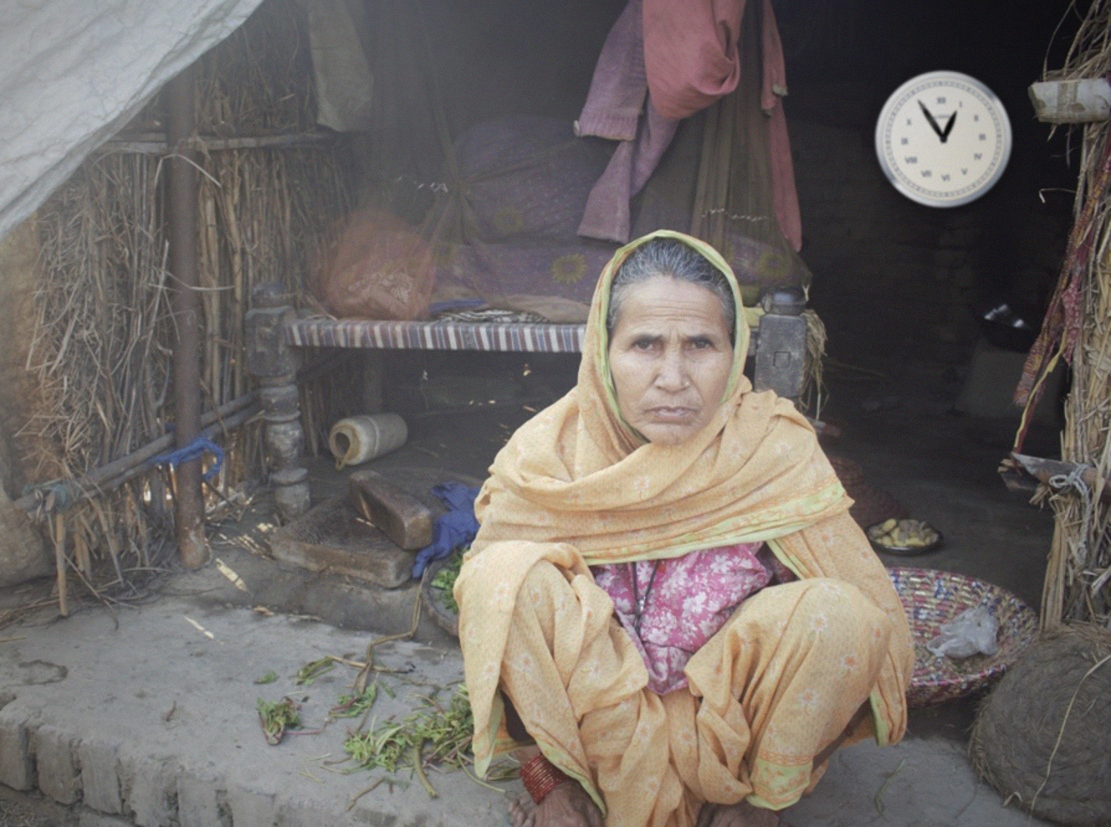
12:55
